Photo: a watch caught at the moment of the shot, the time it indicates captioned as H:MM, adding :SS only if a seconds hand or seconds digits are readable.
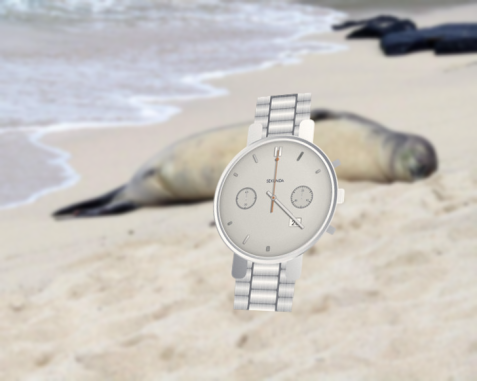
4:22
